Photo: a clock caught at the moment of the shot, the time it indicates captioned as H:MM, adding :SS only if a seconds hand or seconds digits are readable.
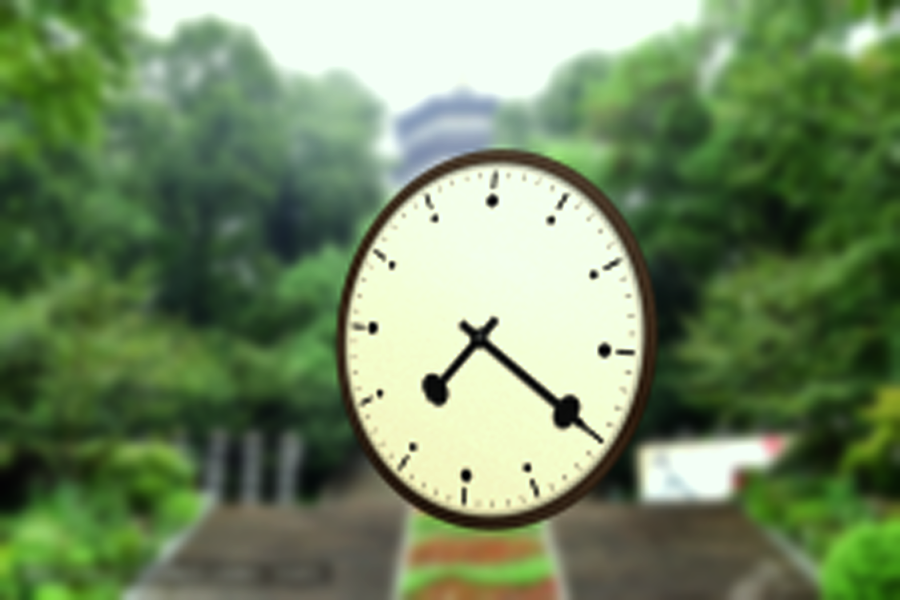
7:20
